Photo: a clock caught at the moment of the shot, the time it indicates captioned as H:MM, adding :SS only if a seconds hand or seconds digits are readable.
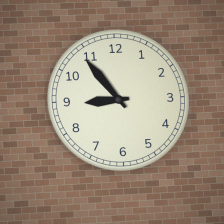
8:54
